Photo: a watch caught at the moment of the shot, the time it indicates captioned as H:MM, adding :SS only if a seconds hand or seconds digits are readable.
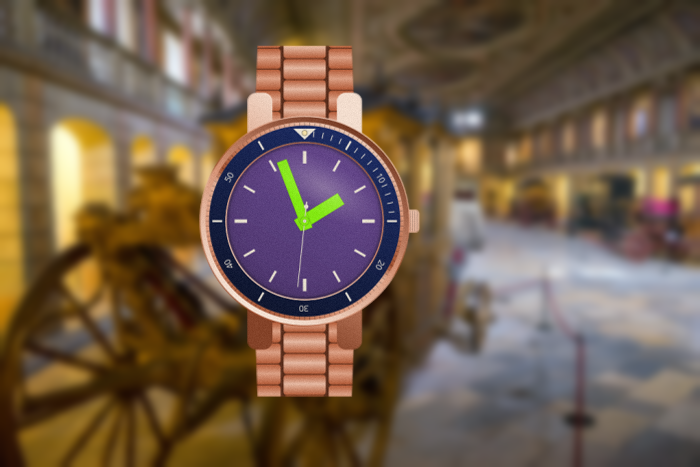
1:56:31
